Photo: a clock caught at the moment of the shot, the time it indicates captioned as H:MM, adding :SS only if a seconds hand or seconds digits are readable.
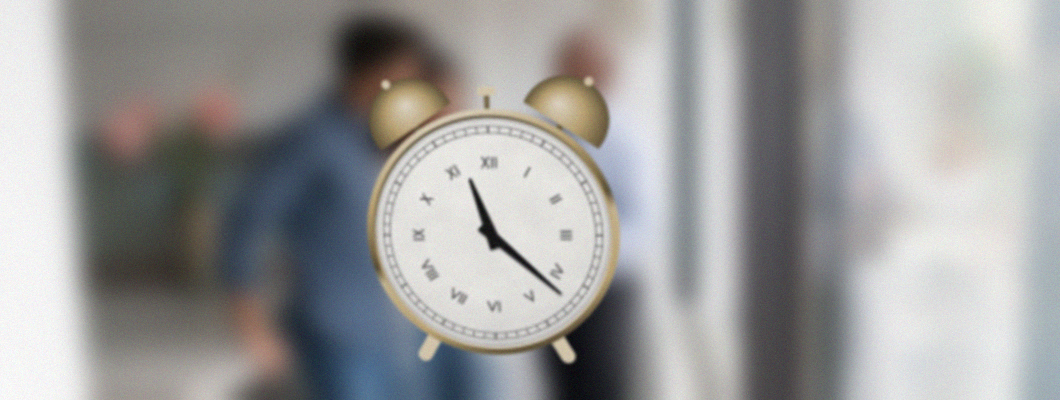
11:22
